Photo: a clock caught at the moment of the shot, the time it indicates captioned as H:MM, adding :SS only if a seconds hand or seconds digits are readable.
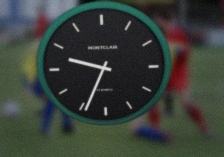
9:34
